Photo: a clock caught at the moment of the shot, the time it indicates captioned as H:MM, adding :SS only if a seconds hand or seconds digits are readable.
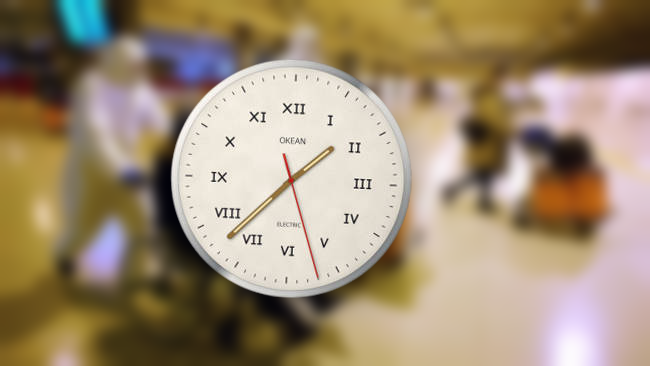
1:37:27
